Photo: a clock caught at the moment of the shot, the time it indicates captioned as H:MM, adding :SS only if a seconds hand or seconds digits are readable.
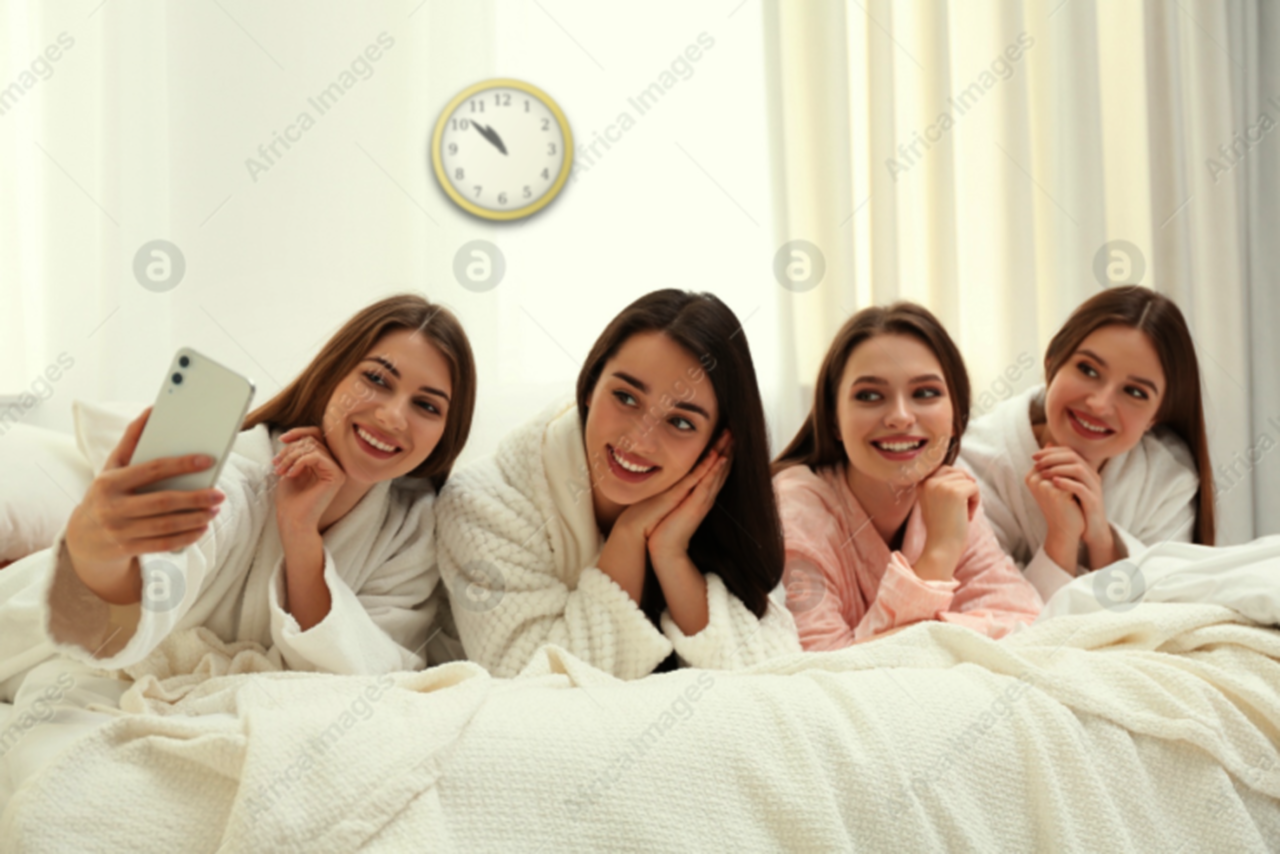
10:52
